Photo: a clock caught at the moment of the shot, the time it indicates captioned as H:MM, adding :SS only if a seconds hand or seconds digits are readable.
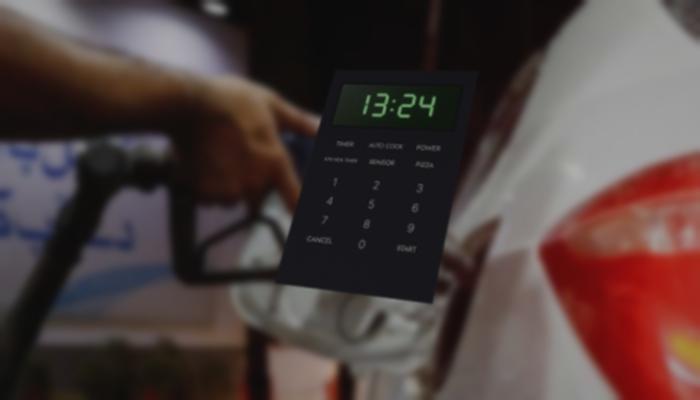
13:24
